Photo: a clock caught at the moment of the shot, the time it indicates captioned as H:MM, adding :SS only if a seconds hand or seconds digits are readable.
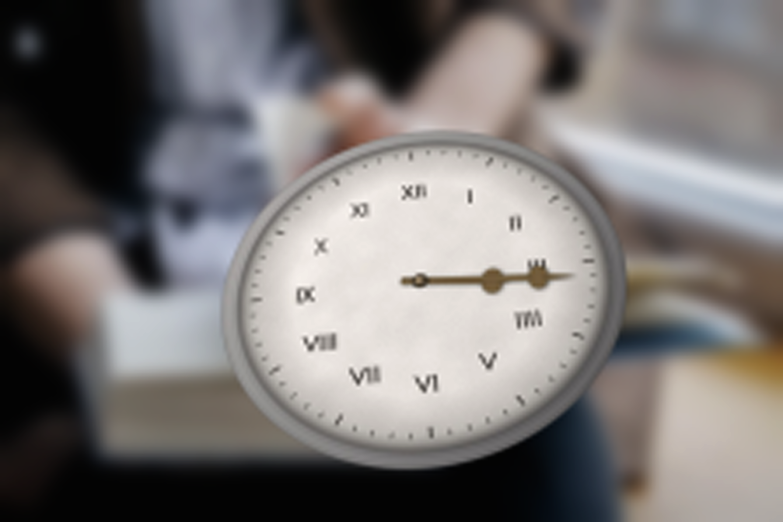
3:16
